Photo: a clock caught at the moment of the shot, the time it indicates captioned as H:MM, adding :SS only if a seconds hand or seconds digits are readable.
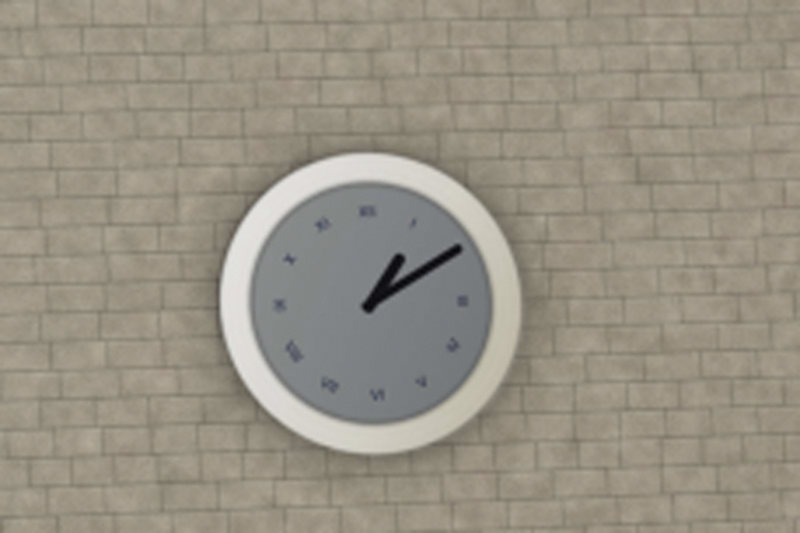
1:10
